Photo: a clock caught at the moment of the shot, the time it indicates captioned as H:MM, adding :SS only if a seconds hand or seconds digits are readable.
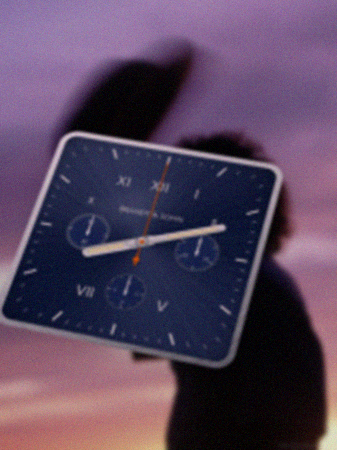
8:11
